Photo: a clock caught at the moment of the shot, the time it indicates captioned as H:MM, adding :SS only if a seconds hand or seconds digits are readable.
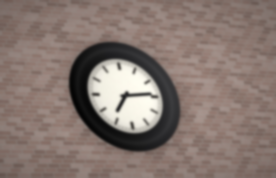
7:14
